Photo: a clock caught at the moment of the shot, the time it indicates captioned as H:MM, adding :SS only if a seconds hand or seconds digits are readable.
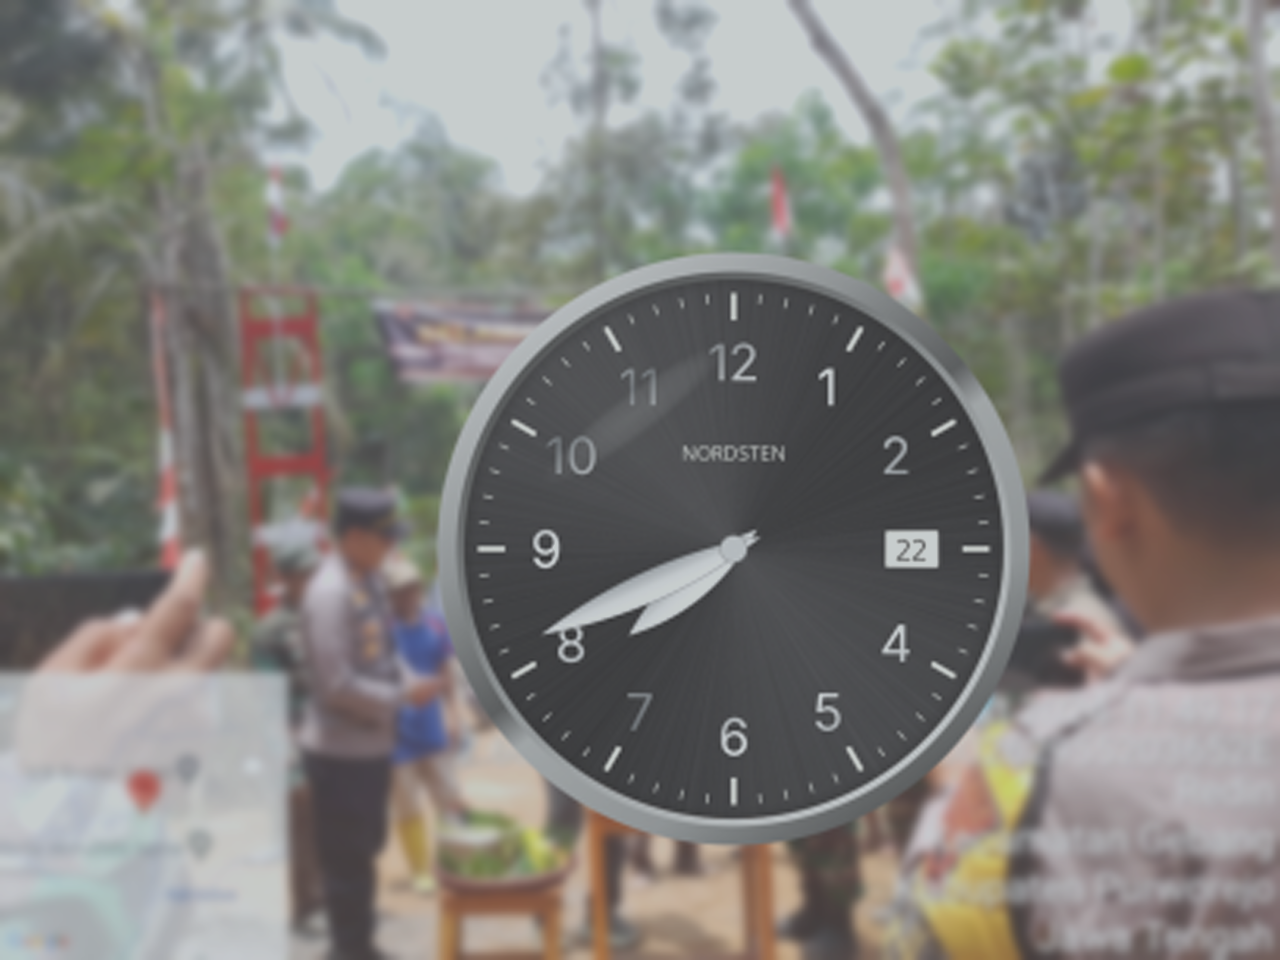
7:41
